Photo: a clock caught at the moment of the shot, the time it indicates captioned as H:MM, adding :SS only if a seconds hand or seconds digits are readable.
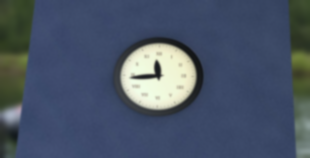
11:44
